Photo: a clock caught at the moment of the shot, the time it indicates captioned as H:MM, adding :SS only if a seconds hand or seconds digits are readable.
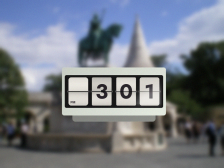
3:01
